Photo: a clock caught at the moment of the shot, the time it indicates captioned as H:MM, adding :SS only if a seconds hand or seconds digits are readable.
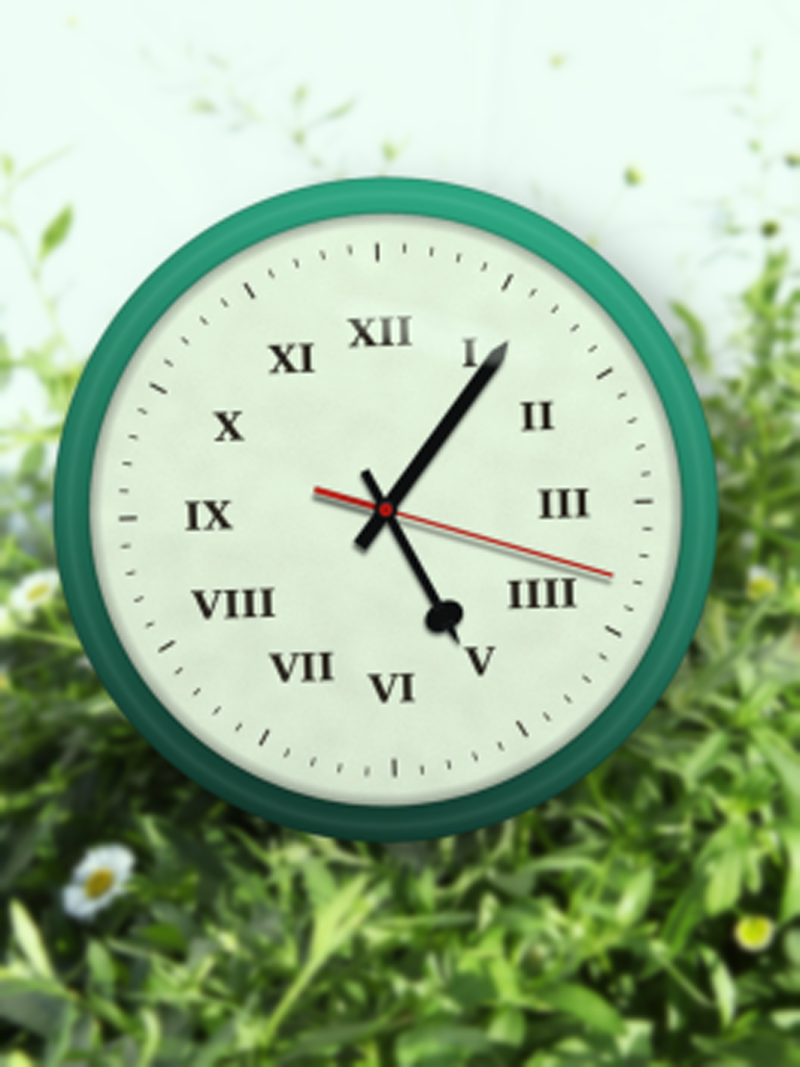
5:06:18
